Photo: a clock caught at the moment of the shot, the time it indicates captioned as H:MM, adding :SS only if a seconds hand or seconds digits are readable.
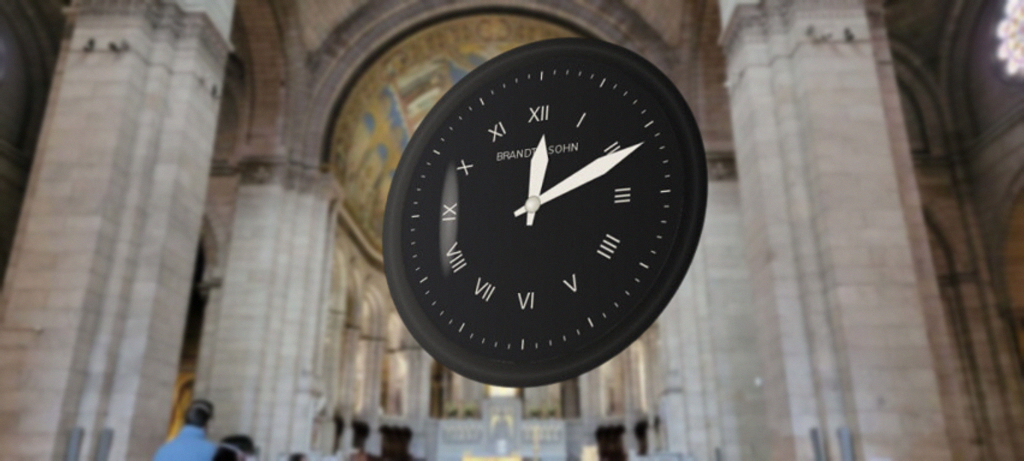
12:11
